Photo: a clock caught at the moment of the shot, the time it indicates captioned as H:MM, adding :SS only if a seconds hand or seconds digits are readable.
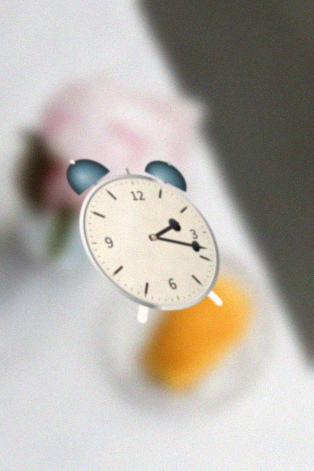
2:18
